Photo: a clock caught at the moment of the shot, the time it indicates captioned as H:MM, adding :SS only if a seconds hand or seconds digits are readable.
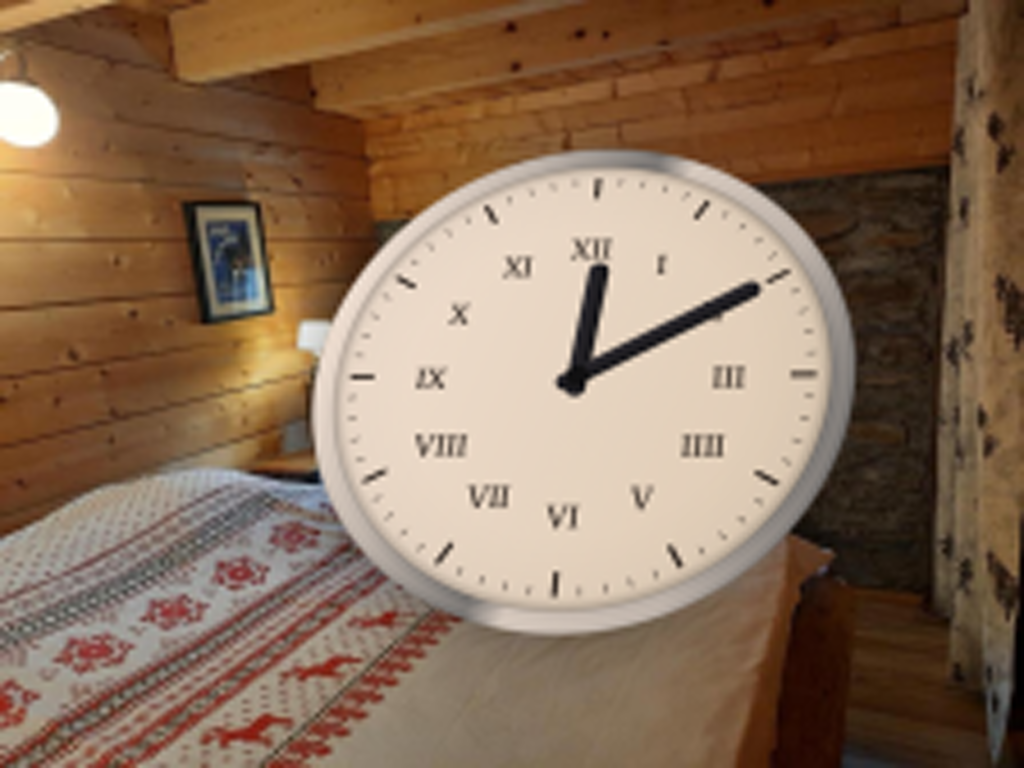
12:10
